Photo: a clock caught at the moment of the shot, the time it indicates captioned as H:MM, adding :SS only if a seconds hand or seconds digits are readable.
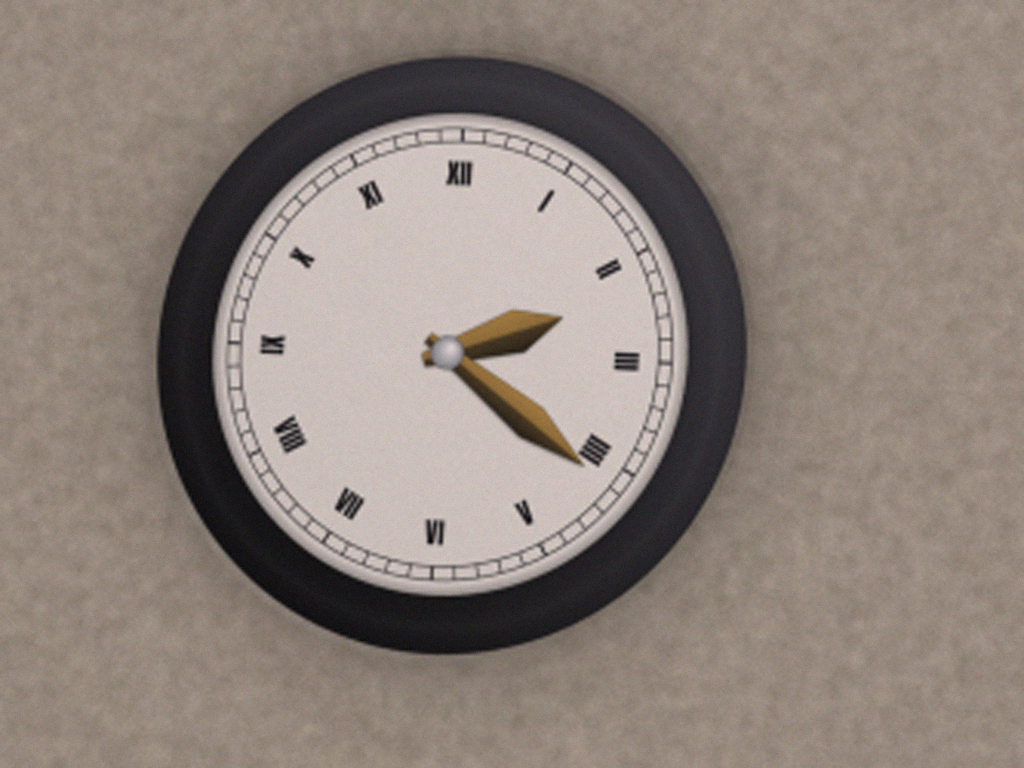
2:21
